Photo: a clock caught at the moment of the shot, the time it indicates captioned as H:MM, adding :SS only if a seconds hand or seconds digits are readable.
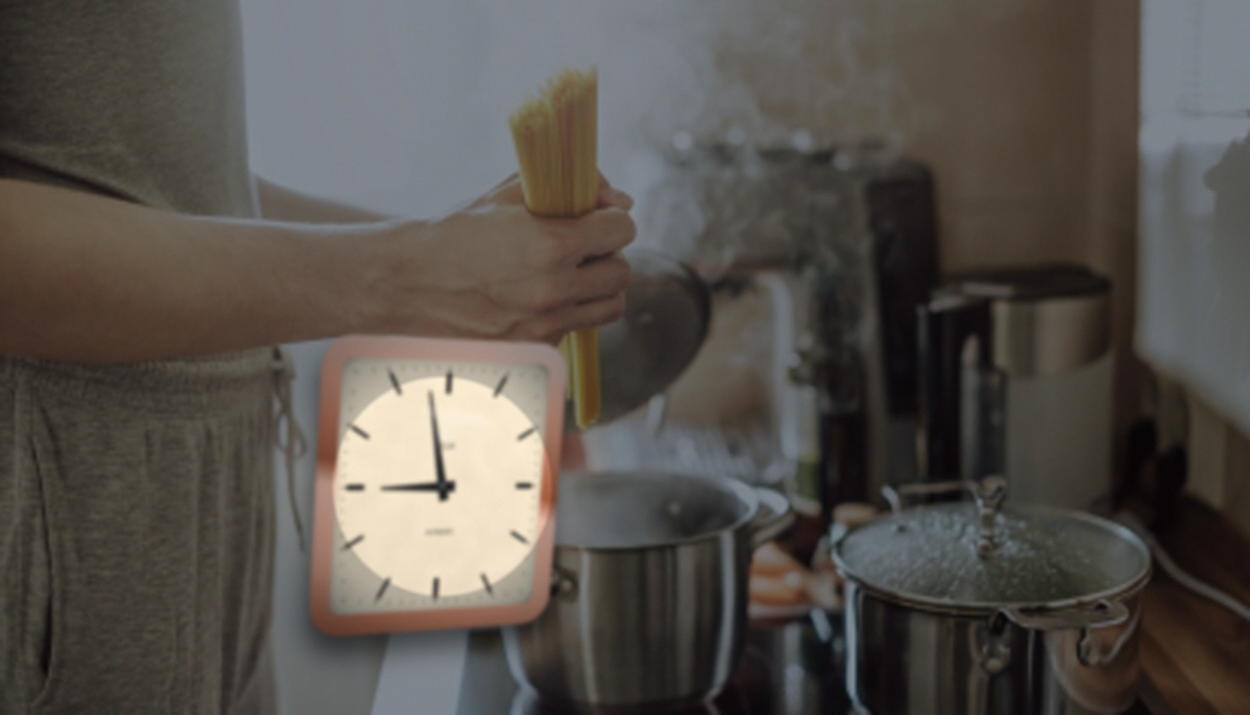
8:58
